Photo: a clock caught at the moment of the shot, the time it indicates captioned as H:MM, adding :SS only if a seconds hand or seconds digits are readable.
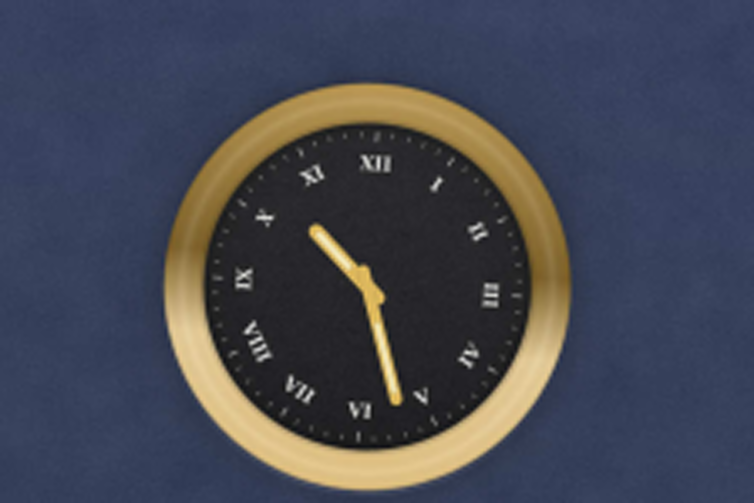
10:27
